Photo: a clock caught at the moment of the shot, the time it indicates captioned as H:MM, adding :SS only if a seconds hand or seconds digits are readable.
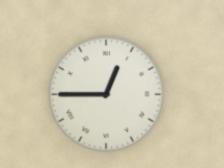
12:45
